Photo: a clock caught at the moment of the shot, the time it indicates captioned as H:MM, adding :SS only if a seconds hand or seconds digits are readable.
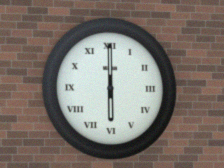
6:00
